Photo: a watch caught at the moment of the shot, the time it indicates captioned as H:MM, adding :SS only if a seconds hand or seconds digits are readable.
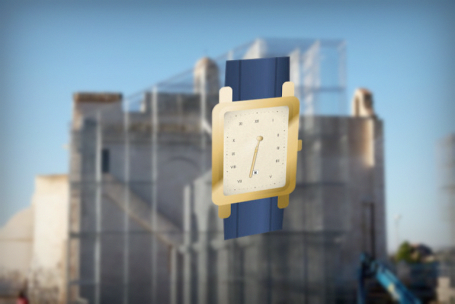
12:32
